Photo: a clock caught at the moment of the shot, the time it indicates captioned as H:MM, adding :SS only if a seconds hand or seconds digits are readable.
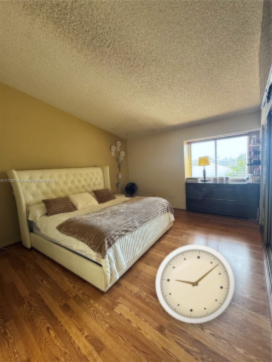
9:07
